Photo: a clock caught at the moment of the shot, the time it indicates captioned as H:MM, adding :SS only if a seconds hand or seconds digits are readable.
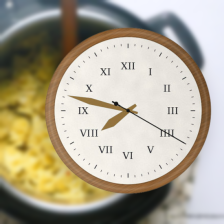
7:47:20
